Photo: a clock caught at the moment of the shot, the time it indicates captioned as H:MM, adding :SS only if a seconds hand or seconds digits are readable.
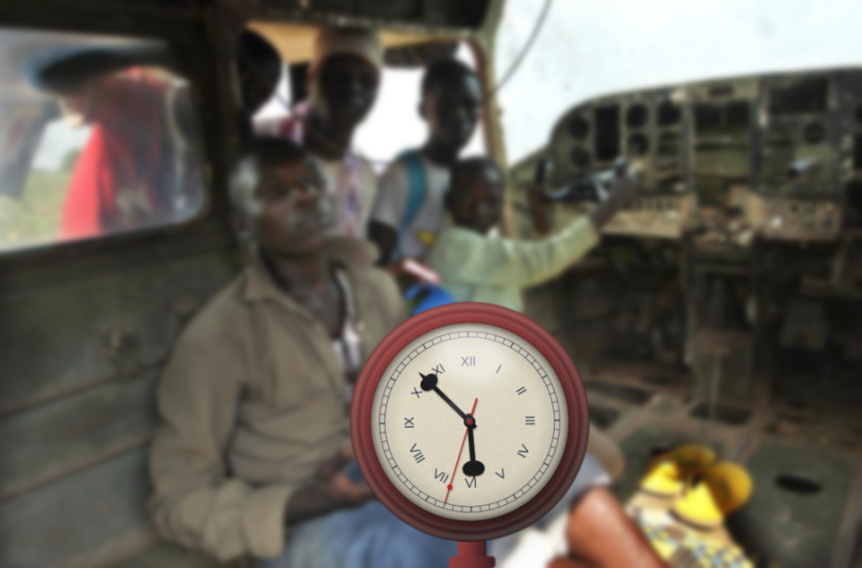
5:52:33
